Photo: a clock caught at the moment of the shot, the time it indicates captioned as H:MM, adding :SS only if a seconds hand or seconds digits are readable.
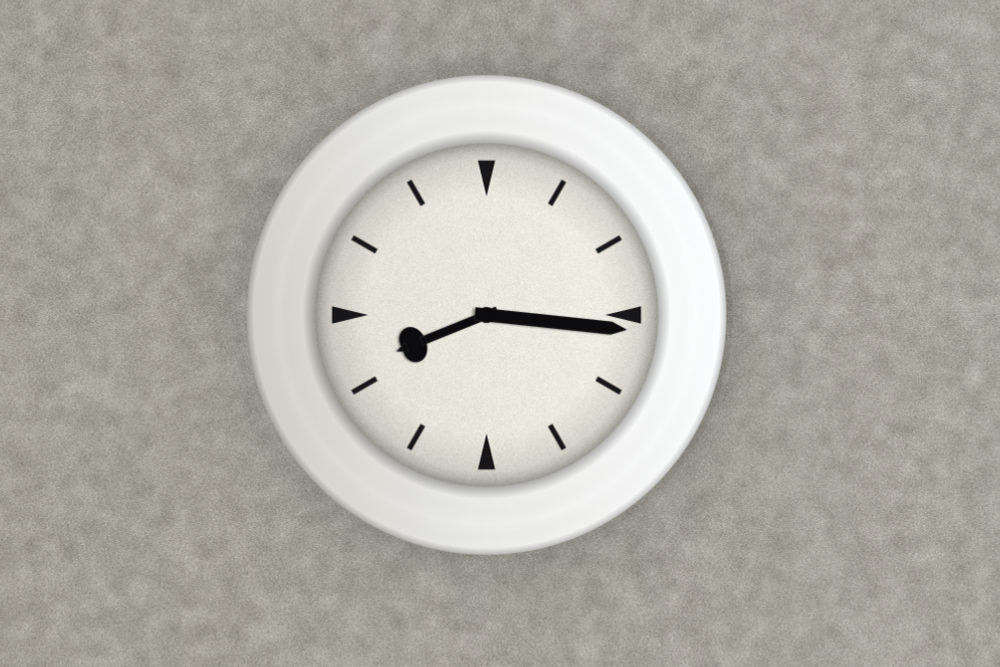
8:16
